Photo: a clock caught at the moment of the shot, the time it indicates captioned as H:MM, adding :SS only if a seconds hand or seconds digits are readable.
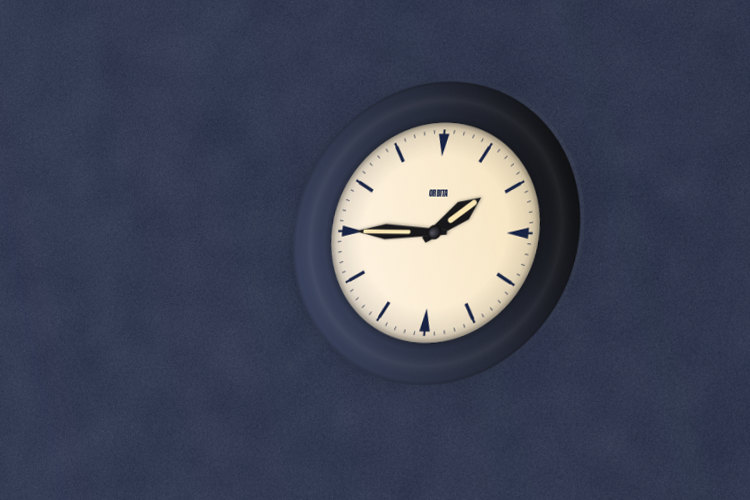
1:45
